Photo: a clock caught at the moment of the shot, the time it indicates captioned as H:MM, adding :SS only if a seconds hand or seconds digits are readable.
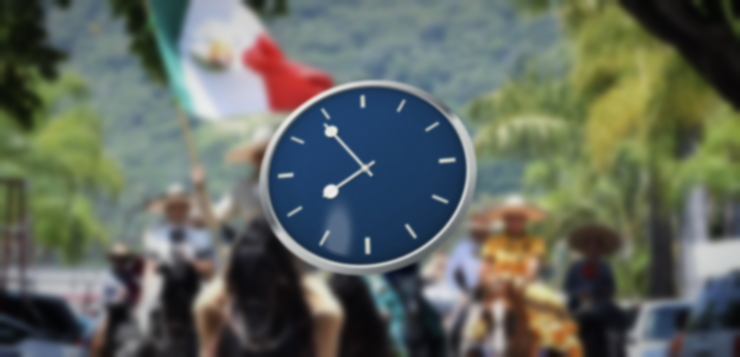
7:54
